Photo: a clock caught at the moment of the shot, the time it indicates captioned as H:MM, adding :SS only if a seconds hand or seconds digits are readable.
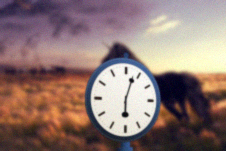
6:03
